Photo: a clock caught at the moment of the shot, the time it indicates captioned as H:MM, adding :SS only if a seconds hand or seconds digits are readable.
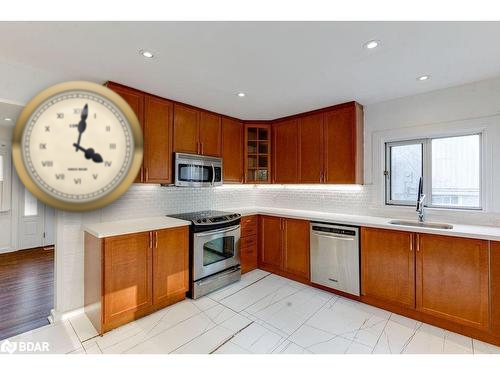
4:02
